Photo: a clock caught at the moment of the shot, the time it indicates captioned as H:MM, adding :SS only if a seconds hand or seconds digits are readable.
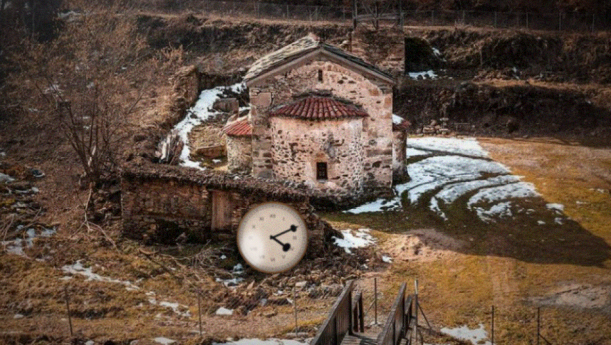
4:11
